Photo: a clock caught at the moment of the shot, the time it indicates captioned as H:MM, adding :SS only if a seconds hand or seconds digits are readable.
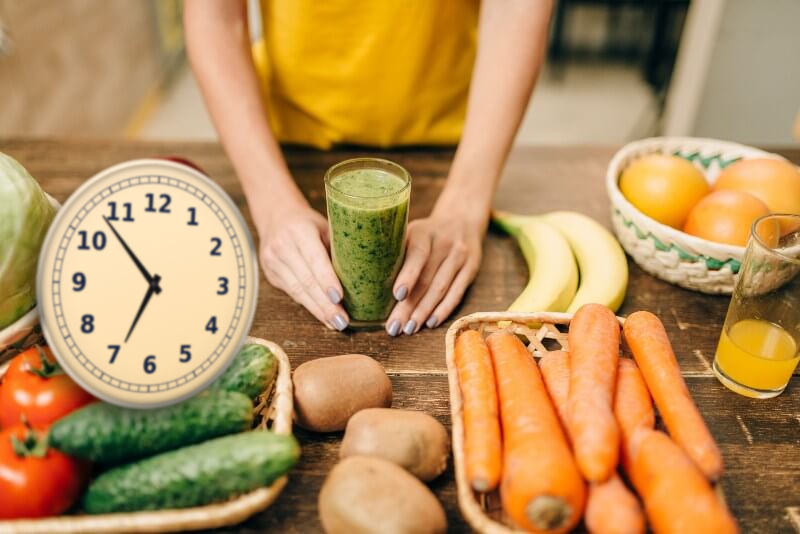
6:53
